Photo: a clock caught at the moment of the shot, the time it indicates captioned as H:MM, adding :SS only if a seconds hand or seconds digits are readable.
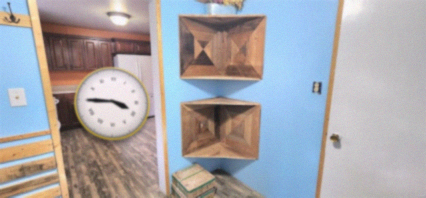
3:45
